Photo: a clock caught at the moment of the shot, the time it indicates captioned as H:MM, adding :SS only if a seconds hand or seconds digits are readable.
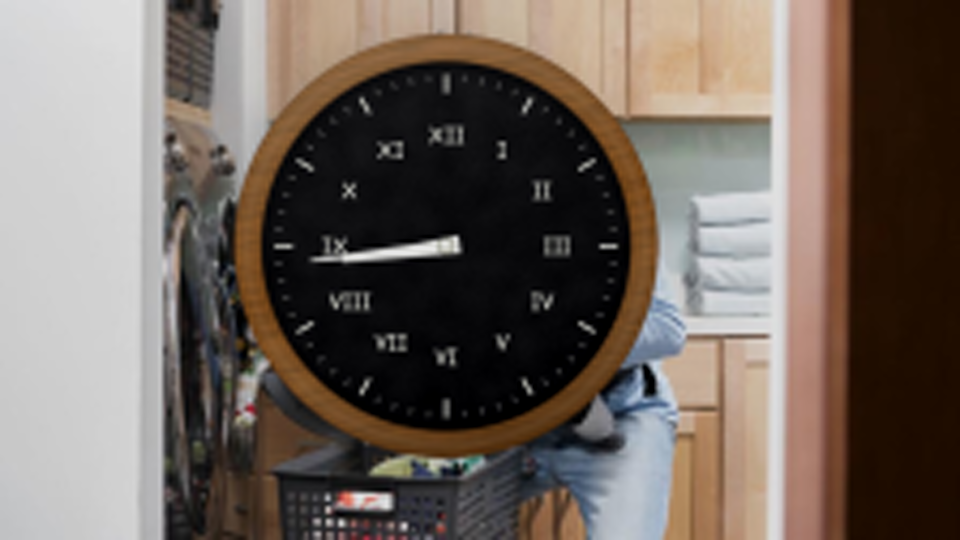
8:44
